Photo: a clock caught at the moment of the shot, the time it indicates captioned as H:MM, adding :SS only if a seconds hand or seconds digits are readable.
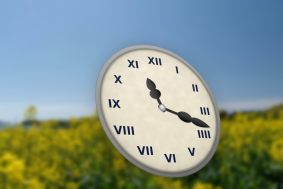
11:18
